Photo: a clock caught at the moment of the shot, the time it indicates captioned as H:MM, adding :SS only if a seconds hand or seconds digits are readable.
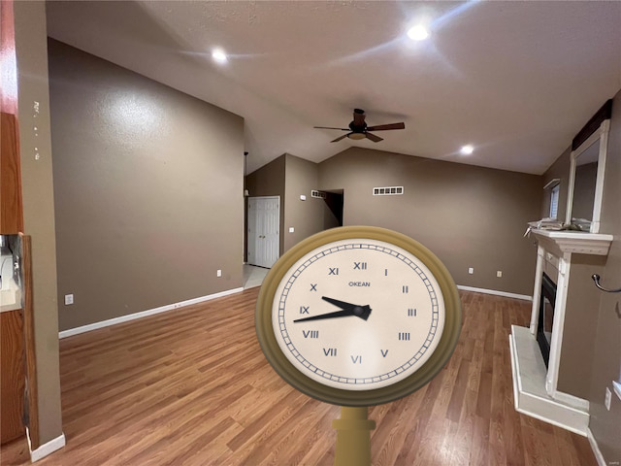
9:43
